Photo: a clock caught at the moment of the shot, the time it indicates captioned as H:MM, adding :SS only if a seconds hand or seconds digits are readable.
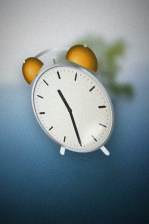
11:30
